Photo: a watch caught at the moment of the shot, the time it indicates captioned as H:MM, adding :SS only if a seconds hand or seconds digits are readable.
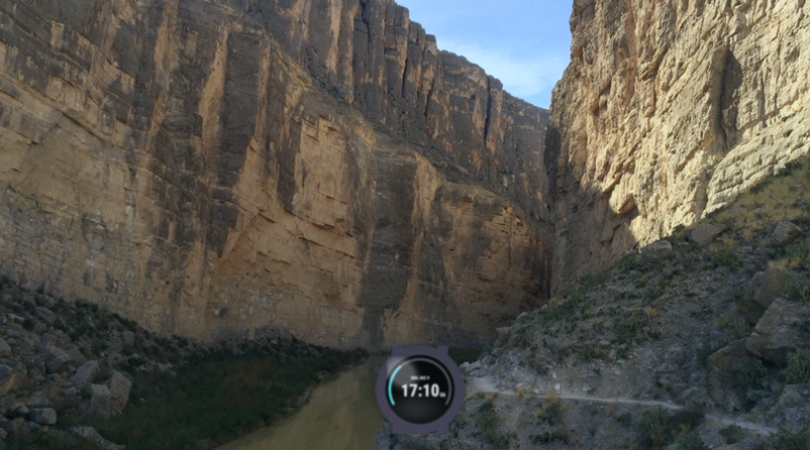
17:10
